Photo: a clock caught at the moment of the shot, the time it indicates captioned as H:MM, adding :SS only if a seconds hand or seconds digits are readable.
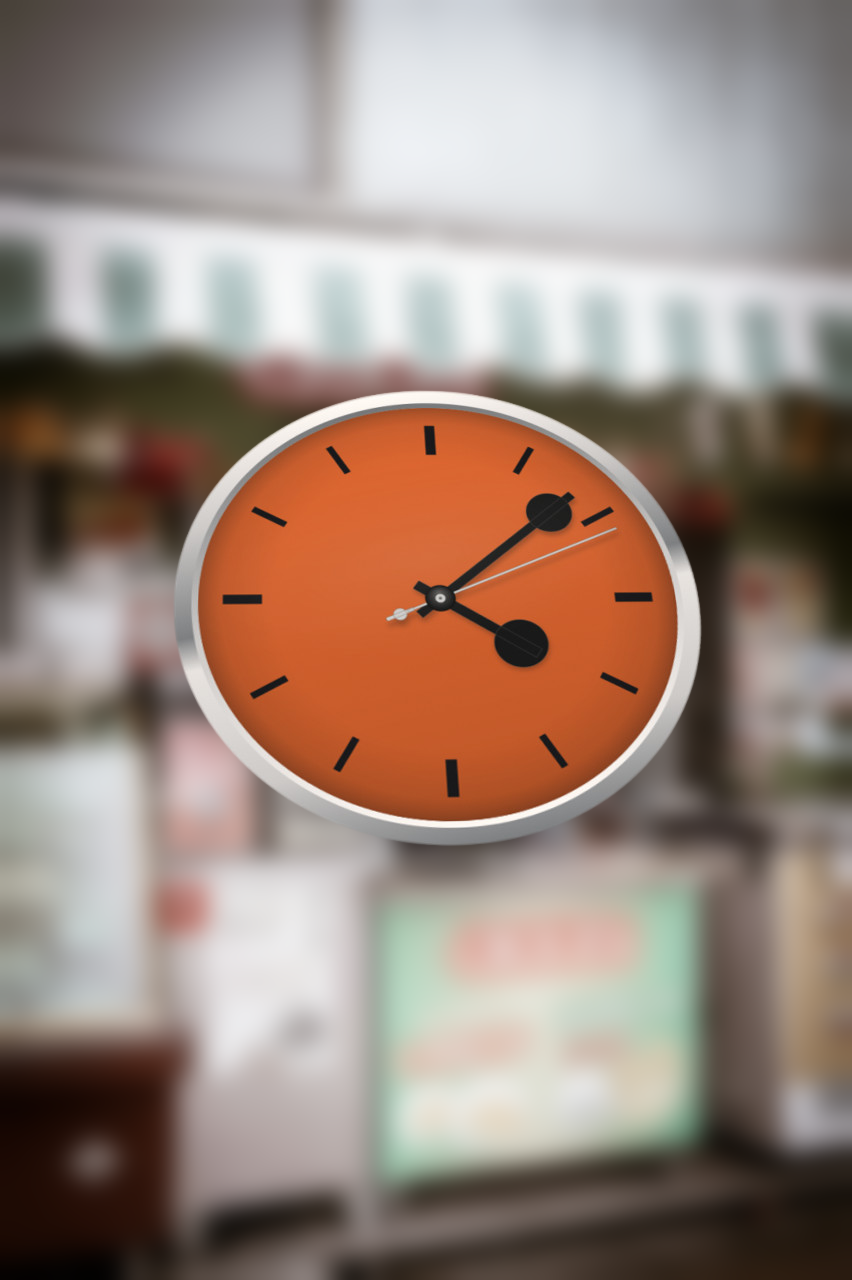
4:08:11
